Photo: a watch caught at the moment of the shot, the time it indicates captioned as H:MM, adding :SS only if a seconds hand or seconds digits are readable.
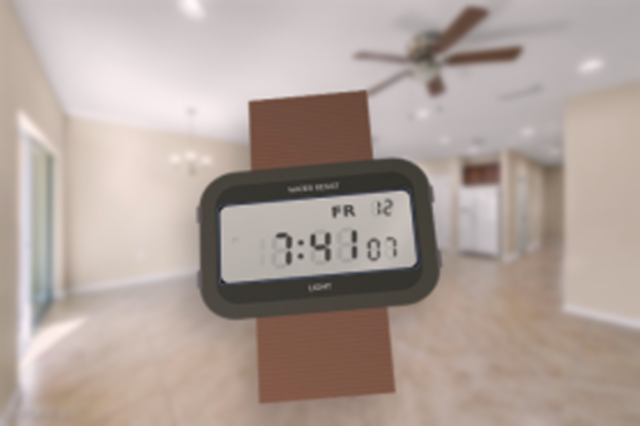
7:41:07
